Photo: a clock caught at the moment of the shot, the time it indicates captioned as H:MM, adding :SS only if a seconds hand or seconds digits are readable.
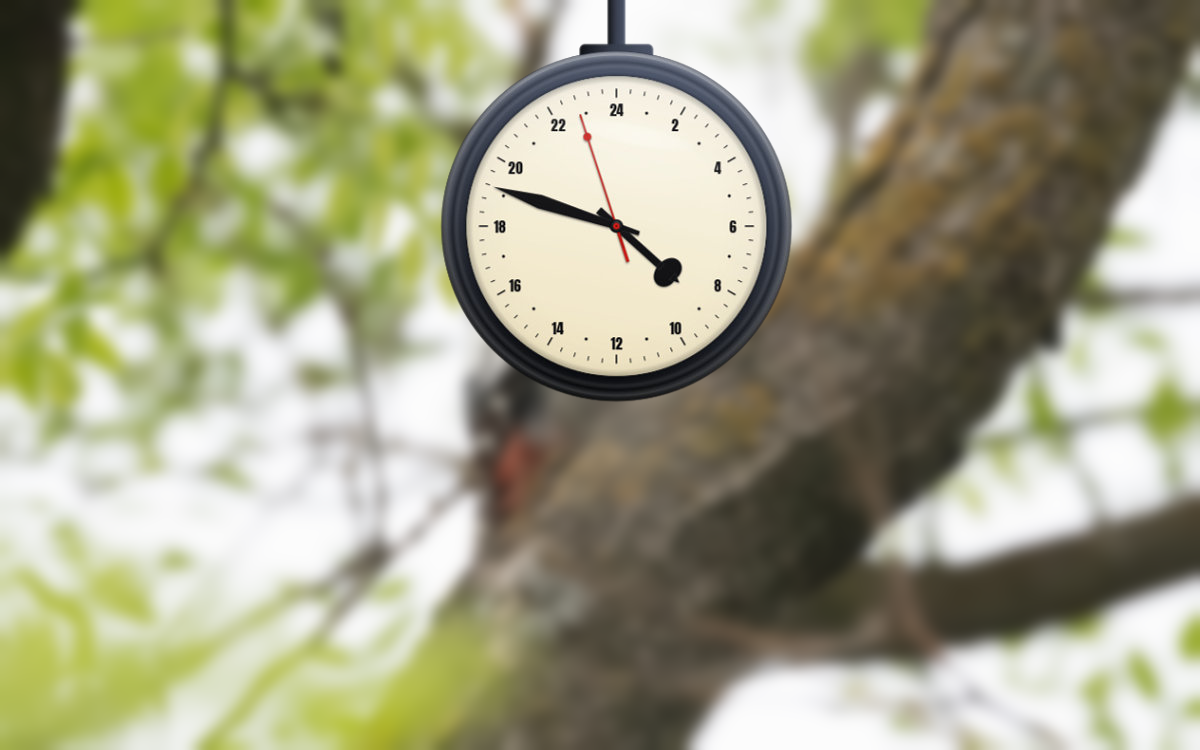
8:47:57
